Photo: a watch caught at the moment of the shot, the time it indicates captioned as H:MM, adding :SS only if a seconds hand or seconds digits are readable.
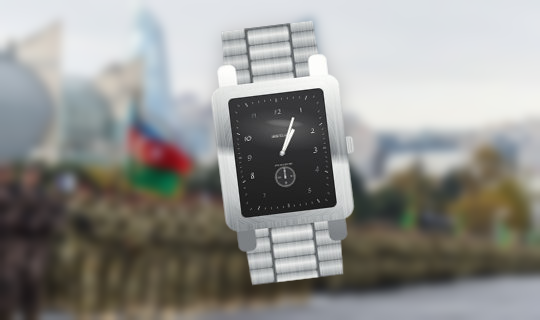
1:04
